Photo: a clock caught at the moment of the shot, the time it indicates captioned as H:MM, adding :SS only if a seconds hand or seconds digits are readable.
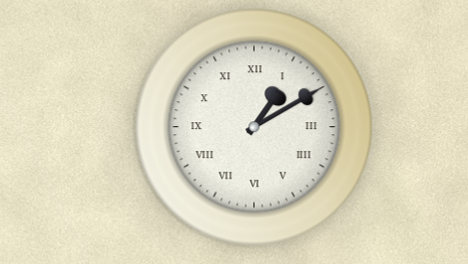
1:10
